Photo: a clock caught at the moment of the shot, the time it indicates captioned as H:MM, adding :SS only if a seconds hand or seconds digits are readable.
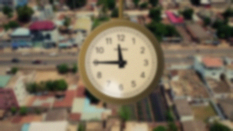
11:45
